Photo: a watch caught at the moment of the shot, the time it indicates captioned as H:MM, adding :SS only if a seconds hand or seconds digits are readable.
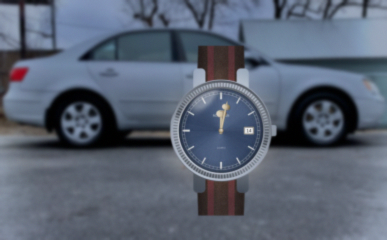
12:02
